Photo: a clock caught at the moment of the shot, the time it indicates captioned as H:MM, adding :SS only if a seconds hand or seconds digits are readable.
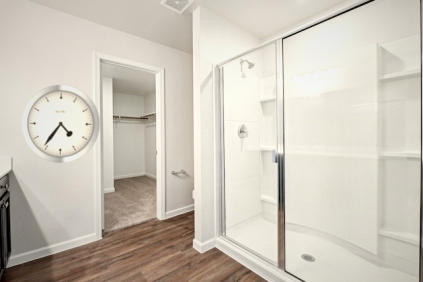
4:36
